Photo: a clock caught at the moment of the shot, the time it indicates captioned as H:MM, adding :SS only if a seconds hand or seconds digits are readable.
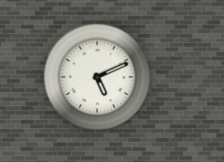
5:11
